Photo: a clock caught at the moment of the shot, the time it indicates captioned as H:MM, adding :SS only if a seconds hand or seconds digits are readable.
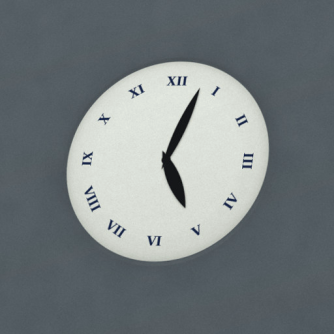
5:03
